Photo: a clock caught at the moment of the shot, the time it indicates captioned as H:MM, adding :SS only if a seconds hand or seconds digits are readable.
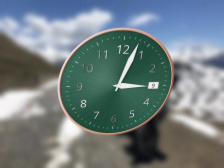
3:03
